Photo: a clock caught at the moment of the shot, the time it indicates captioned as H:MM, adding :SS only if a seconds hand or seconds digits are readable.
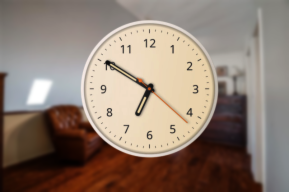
6:50:22
